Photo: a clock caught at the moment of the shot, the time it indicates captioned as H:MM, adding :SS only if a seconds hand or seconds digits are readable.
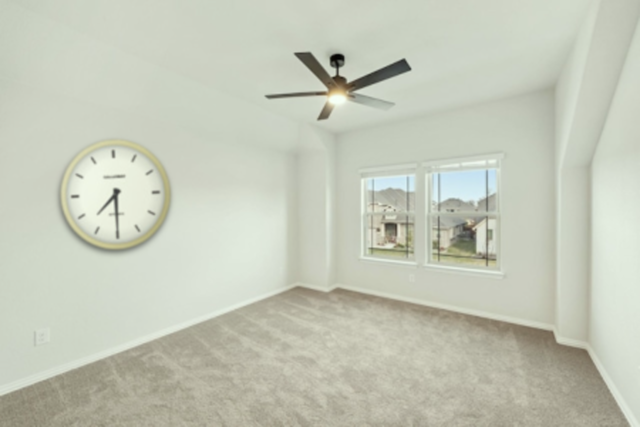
7:30
